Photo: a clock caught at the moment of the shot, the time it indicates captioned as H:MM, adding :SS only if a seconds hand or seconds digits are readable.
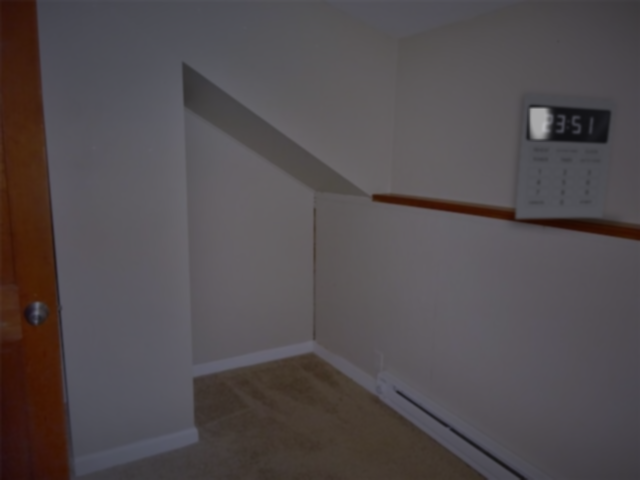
23:51
